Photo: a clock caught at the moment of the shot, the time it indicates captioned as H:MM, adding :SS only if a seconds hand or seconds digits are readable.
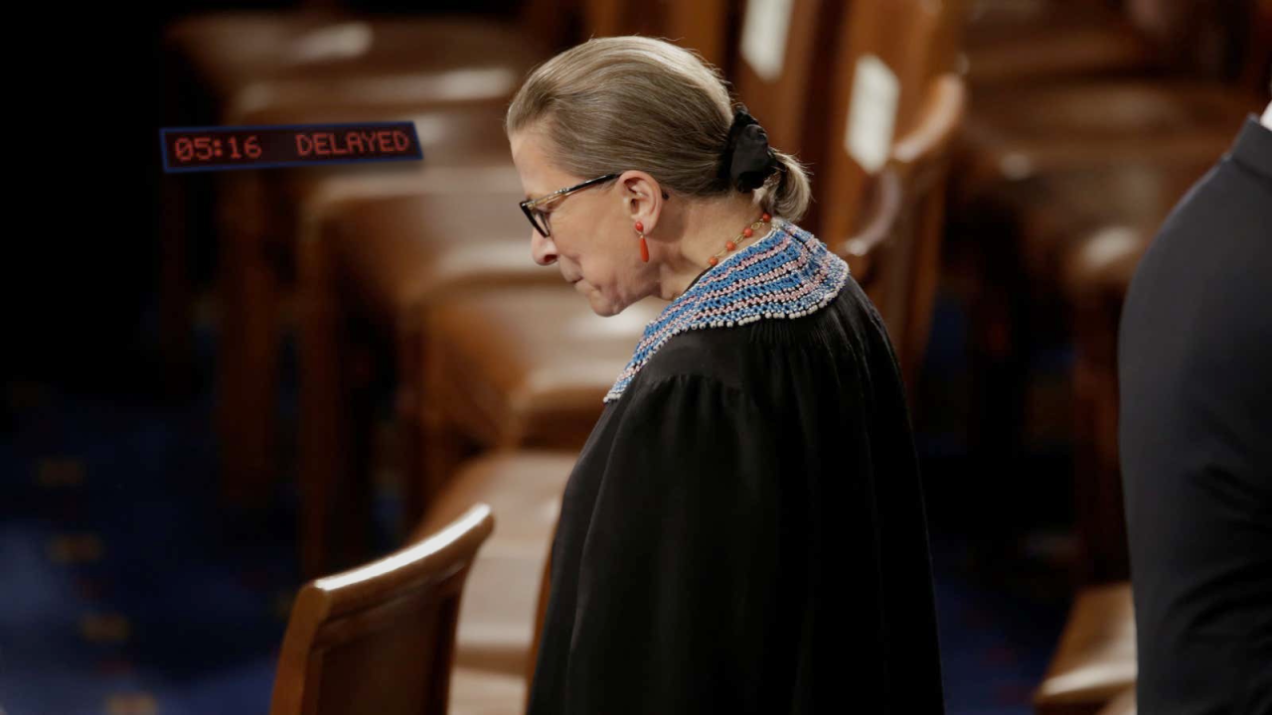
5:16
